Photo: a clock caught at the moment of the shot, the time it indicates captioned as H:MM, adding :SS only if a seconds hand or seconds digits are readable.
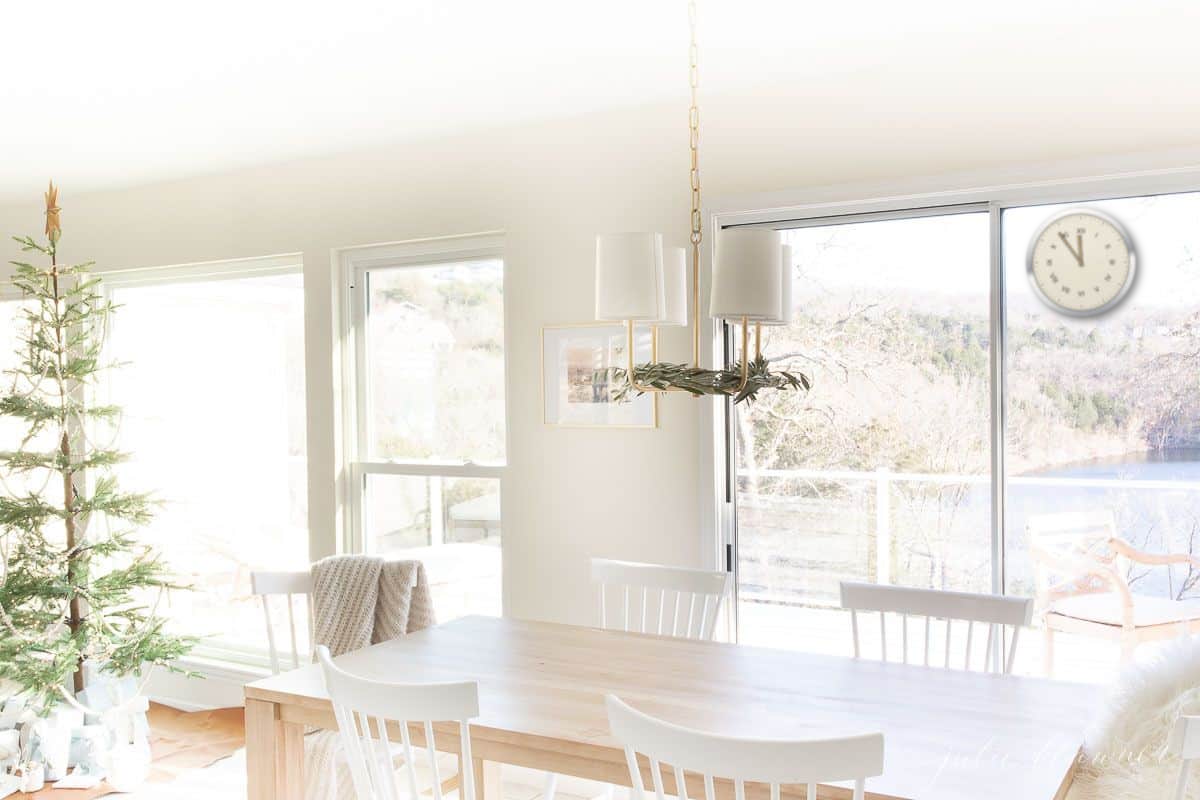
11:54
